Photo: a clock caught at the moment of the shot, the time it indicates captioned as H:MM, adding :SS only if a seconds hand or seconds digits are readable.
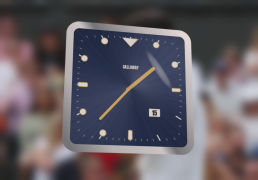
1:37
